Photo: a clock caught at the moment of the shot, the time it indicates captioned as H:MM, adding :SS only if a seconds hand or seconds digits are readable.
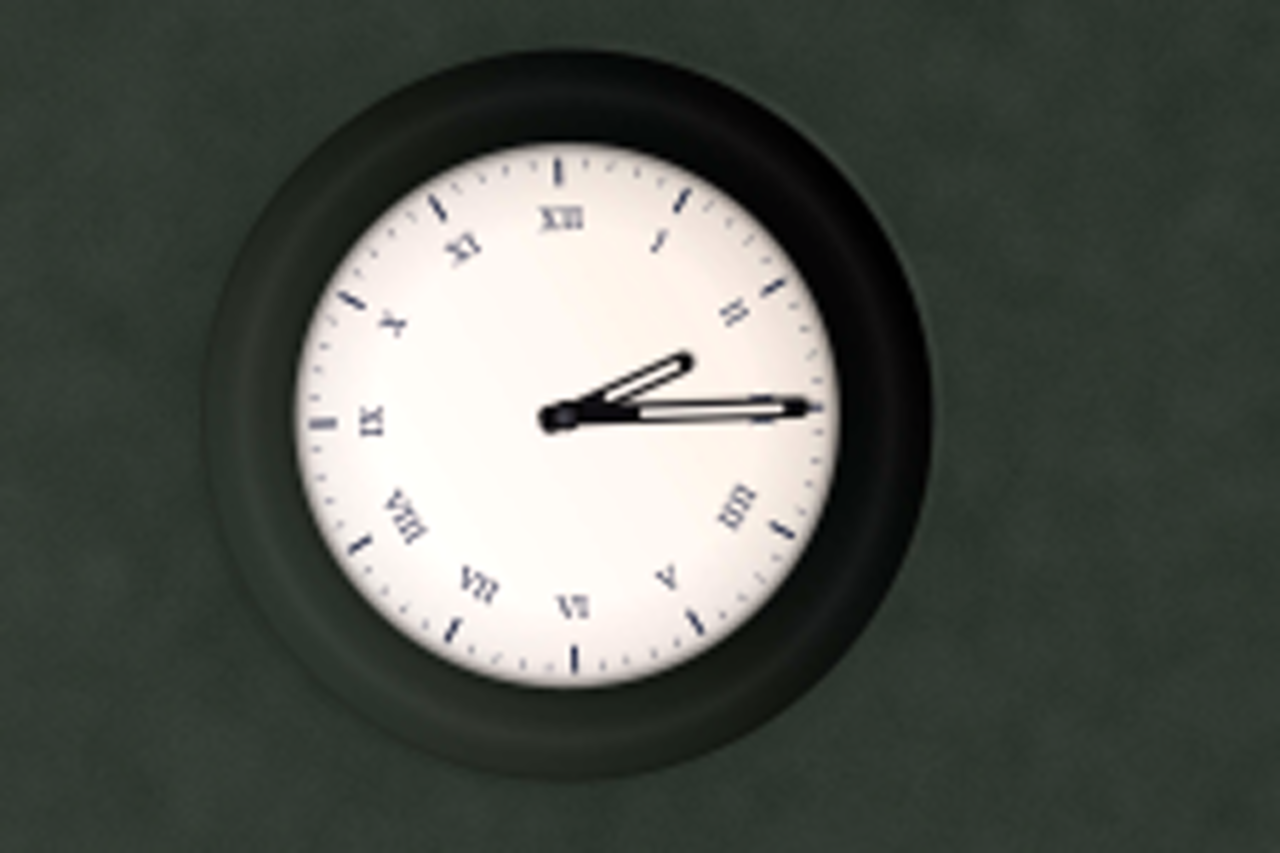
2:15
